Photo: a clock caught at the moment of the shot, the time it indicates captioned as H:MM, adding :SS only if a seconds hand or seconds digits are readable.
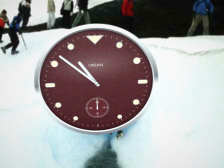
10:52
